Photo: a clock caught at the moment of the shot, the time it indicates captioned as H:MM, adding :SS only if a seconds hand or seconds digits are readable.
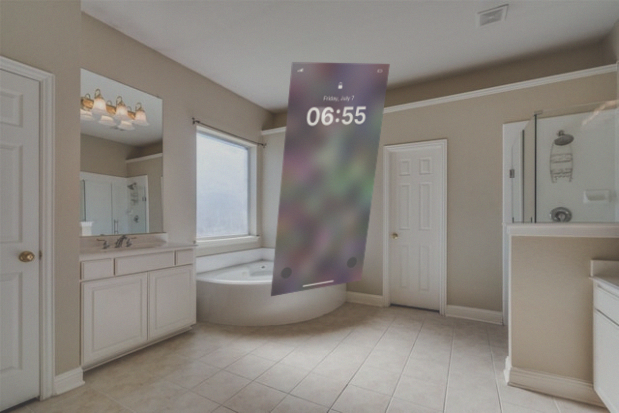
6:55
